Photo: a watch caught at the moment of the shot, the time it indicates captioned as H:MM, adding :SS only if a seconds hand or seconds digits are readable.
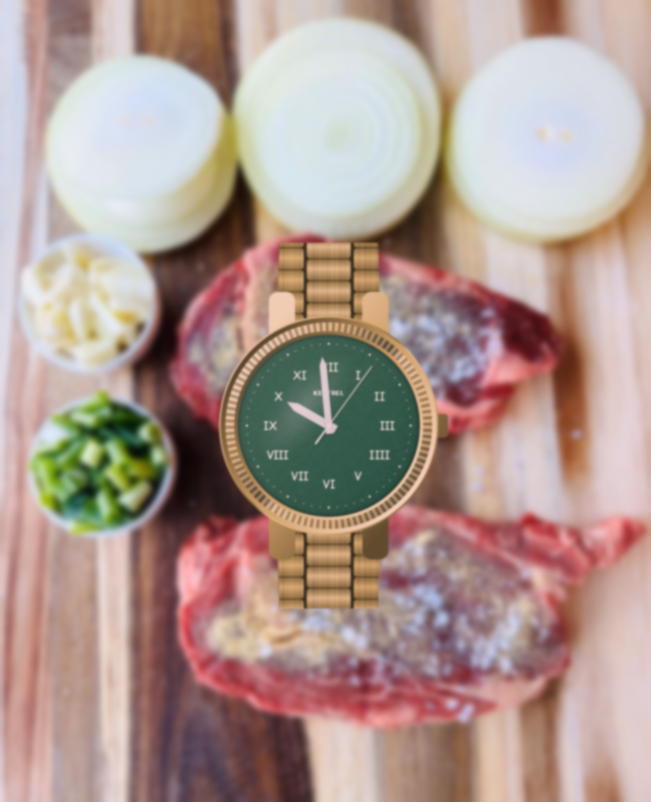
9:59:06
